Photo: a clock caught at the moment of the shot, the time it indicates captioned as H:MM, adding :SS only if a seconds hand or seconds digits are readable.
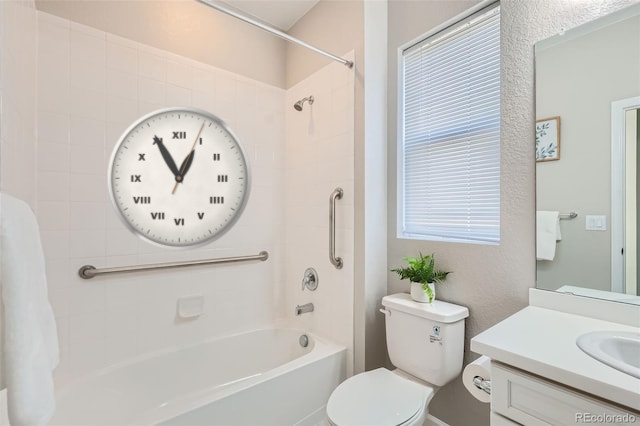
12:55:04
